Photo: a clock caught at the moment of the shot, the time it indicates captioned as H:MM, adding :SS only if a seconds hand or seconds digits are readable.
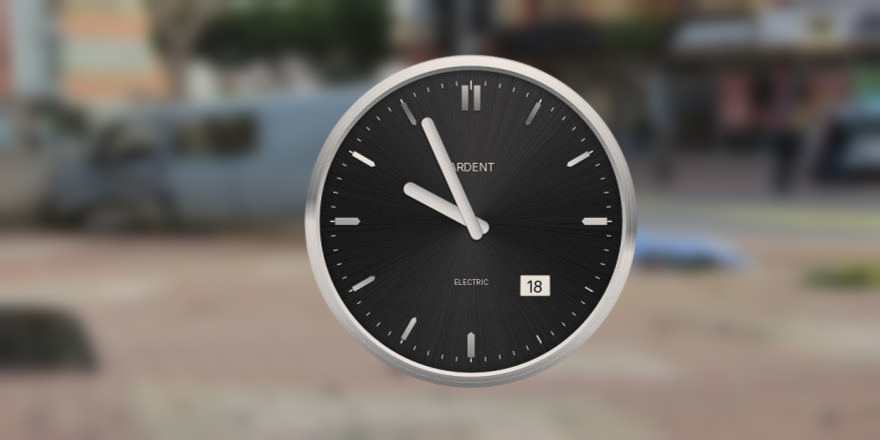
9:56
